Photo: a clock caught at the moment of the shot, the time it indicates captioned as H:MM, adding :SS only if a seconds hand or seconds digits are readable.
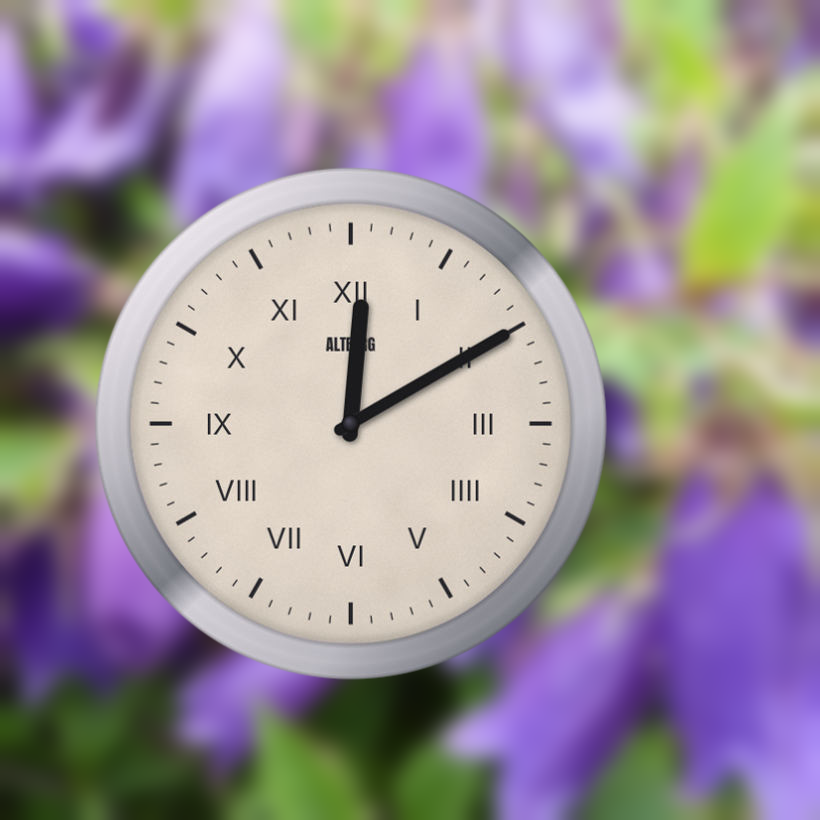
12:10
